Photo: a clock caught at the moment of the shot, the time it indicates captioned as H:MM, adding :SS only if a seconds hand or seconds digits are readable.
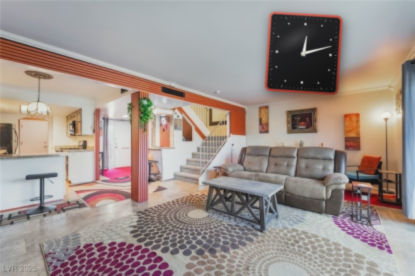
12:12
